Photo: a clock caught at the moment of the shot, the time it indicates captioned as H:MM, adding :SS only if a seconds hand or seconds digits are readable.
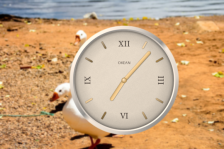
7:07
